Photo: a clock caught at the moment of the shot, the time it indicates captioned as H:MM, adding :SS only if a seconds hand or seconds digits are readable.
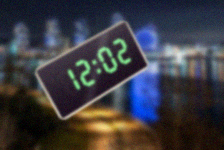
12:02
